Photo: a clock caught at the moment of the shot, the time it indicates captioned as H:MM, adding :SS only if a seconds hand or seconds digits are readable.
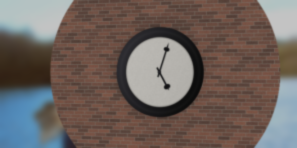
5:03
